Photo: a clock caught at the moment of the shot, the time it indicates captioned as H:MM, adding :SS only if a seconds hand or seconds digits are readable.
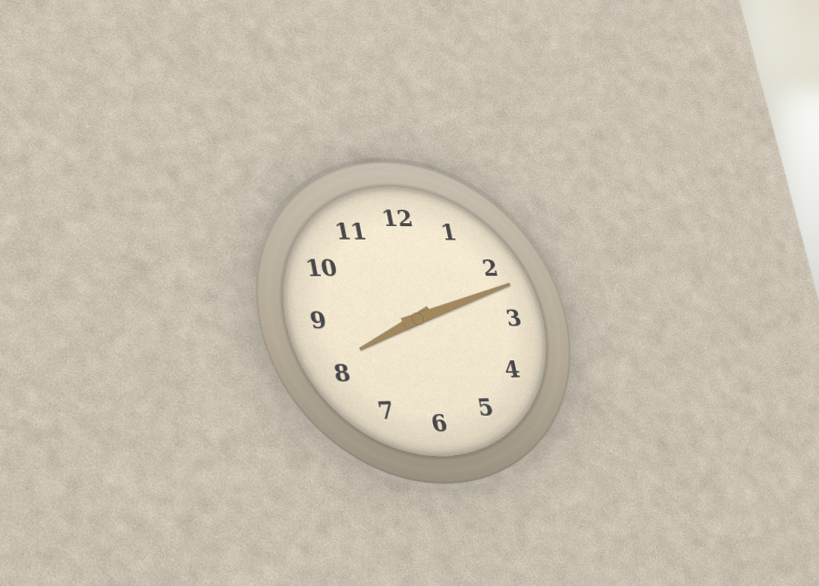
8:12
